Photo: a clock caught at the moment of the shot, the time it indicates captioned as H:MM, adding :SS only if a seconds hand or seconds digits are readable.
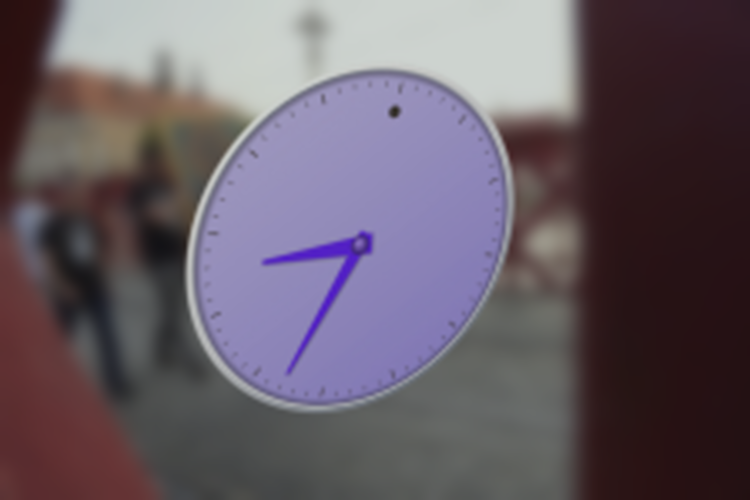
8:33
